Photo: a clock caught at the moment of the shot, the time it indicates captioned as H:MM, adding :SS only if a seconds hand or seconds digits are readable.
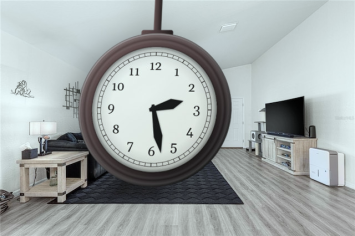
2:28
